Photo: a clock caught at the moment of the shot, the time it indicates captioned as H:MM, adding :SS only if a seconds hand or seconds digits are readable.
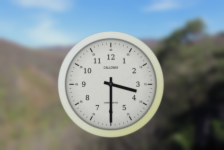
3:30
